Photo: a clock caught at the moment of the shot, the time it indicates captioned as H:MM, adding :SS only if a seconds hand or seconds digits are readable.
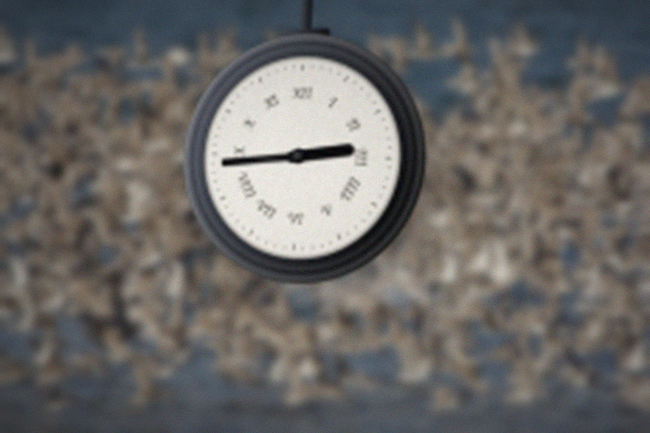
2:44
